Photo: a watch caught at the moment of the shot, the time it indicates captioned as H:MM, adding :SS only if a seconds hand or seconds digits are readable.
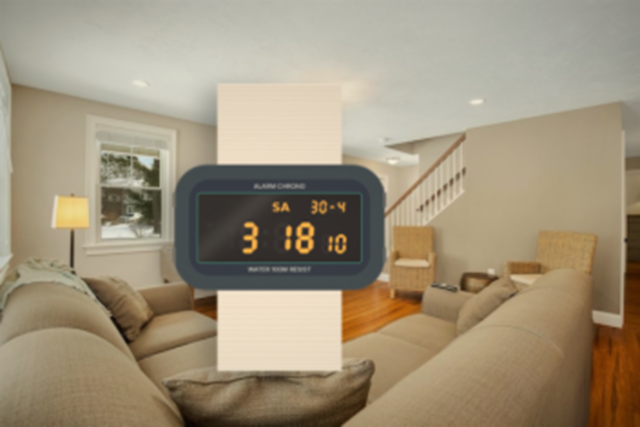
3:18:10
